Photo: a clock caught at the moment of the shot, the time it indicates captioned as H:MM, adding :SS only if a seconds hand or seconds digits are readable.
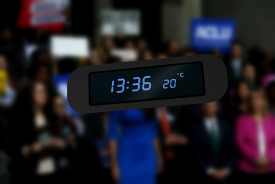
13:36
